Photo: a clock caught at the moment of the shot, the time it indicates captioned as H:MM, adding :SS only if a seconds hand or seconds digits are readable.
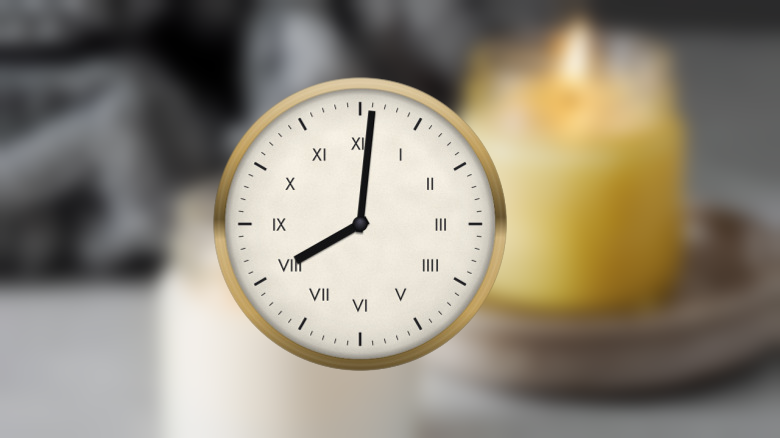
8:01
